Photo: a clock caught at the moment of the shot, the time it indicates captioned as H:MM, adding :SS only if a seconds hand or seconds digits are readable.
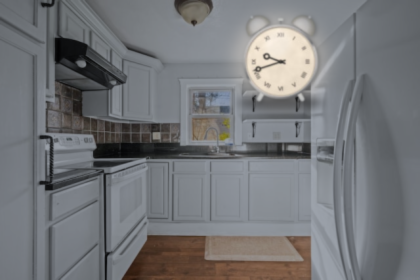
9:42
